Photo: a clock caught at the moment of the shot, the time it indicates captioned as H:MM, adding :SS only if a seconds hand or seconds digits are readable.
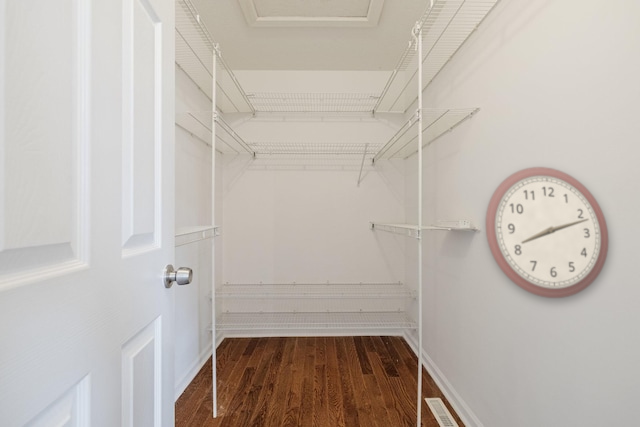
8:12
